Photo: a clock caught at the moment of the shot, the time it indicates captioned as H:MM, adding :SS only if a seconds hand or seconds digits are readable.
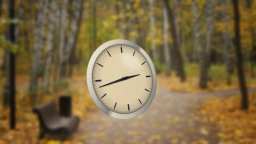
2:43
